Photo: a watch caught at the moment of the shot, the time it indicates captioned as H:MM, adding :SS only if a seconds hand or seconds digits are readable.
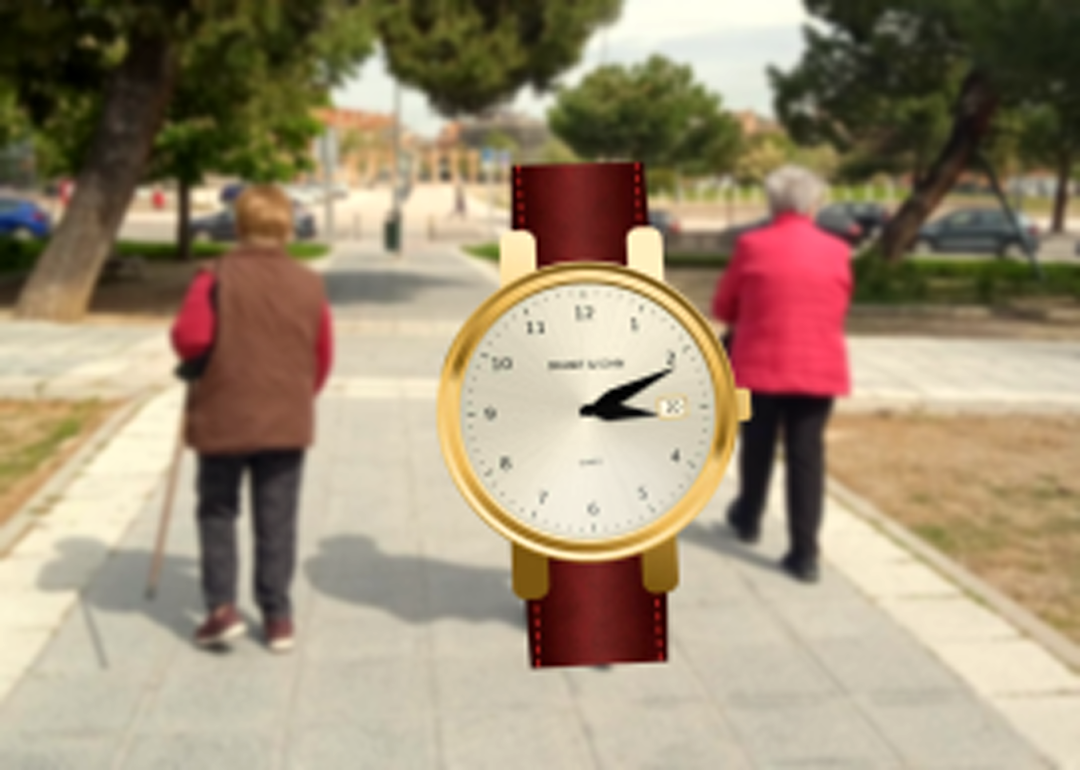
3:11
